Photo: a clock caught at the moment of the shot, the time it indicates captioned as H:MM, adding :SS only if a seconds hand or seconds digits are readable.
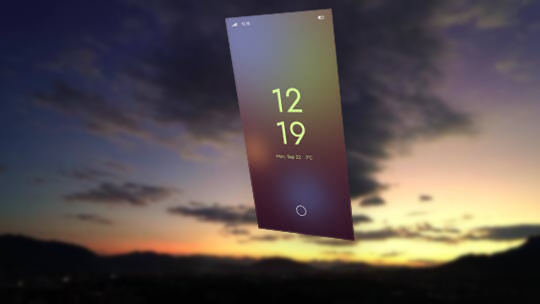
12:19
